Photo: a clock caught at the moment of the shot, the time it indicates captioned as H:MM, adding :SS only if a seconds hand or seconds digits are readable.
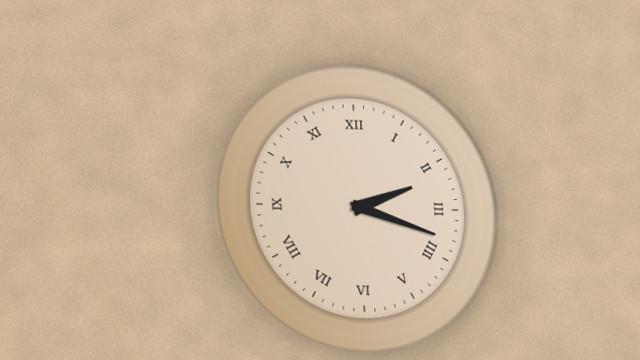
2:18
